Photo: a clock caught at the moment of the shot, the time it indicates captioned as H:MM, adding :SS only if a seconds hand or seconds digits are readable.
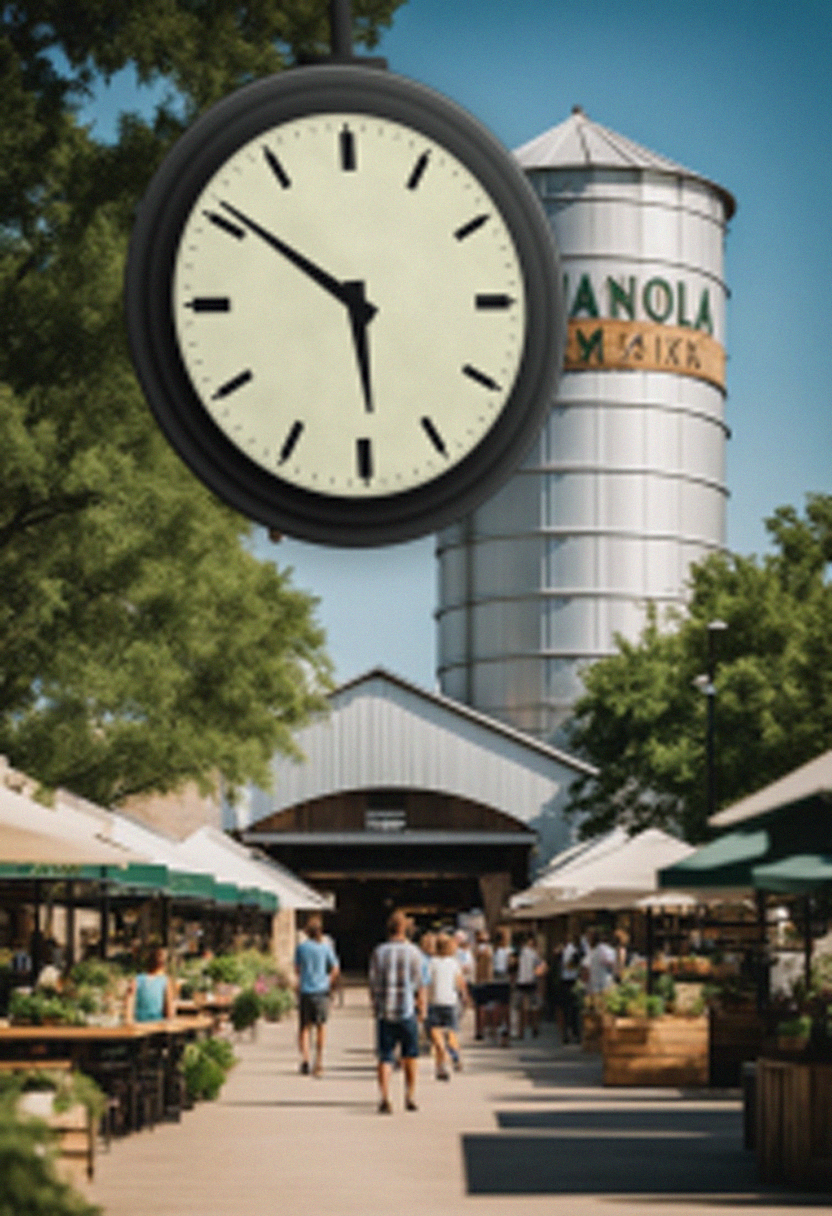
5:51
